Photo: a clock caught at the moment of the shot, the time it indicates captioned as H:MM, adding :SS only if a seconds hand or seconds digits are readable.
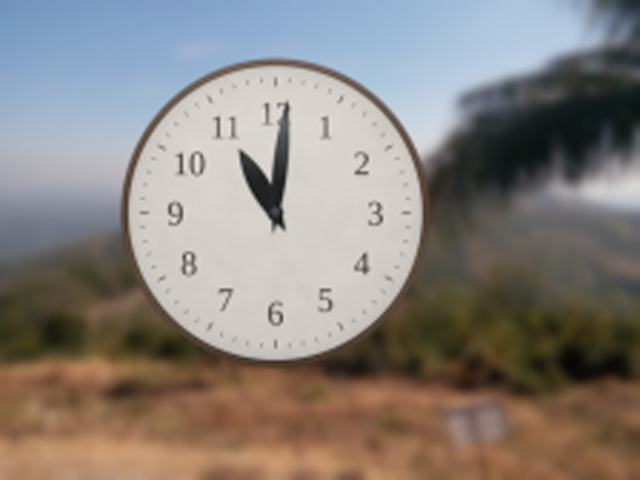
11:01
